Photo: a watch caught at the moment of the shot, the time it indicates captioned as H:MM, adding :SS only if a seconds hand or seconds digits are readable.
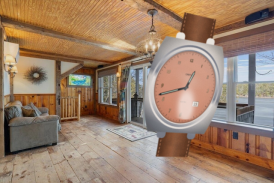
12:42
